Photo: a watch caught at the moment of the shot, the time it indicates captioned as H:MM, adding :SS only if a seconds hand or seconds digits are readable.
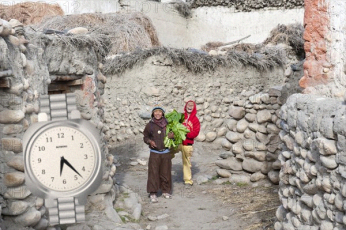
6:23
